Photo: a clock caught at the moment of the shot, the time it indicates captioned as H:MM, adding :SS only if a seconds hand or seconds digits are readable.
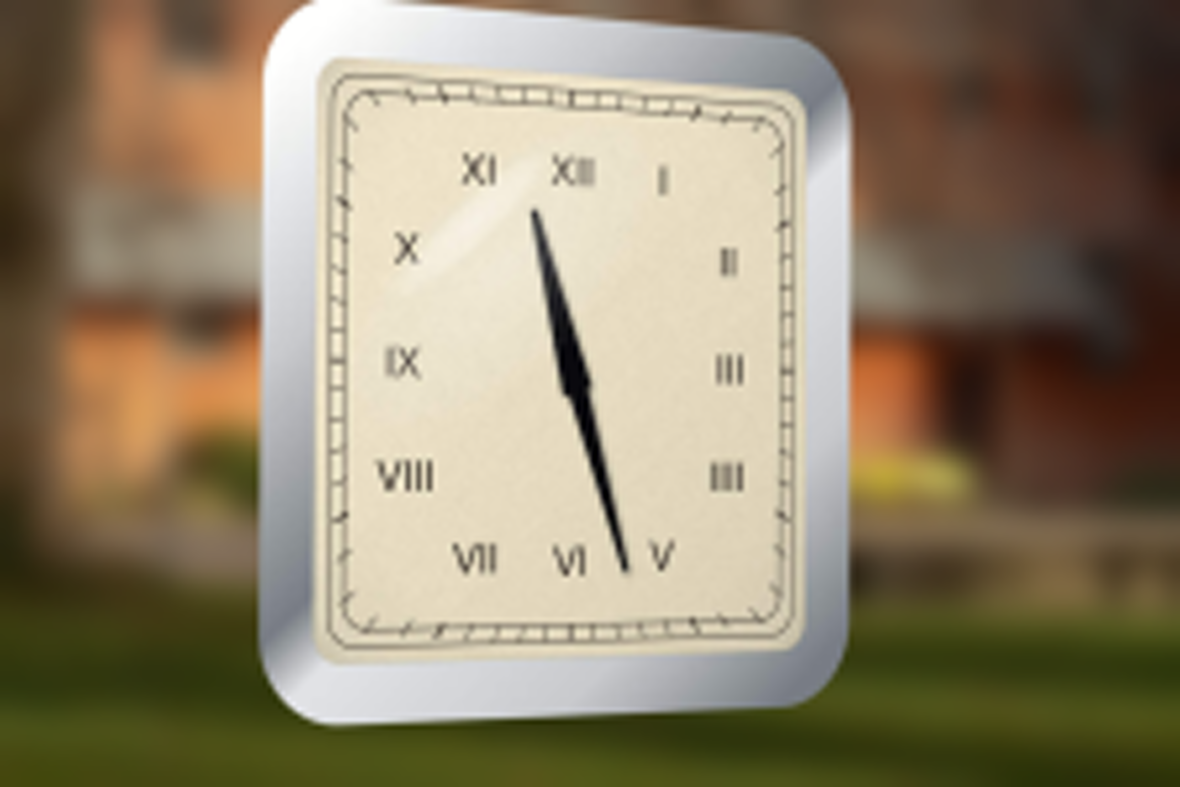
11:27
